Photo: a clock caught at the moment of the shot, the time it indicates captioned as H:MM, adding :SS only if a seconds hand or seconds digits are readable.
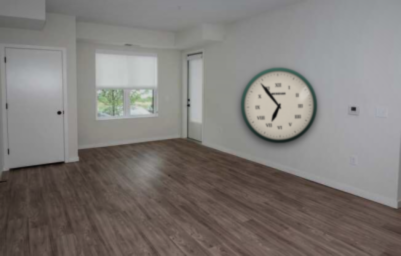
6:54
